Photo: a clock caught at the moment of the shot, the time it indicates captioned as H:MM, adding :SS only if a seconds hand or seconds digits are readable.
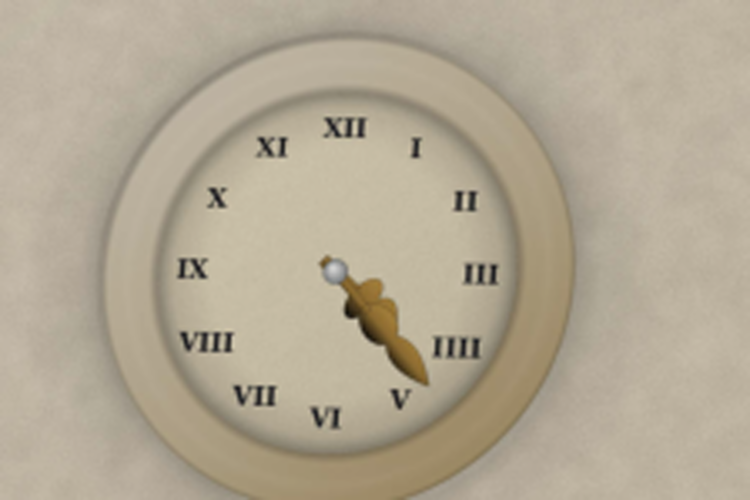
4:23
